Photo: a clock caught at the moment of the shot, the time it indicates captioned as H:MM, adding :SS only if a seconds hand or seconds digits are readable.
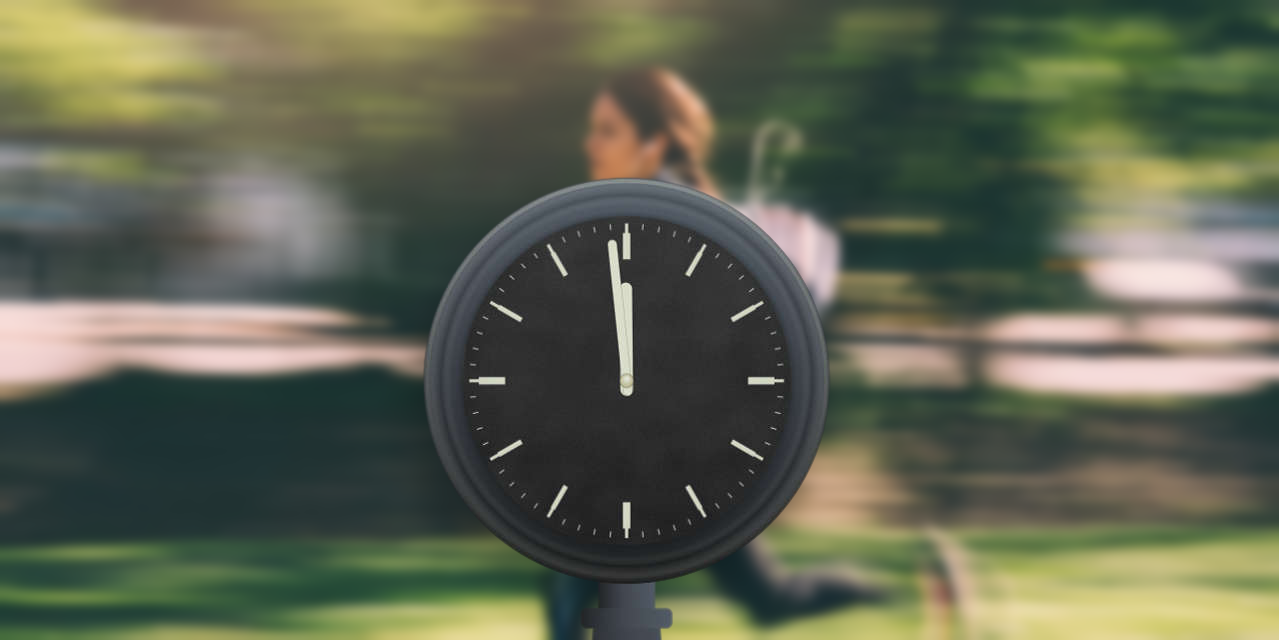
11:59
